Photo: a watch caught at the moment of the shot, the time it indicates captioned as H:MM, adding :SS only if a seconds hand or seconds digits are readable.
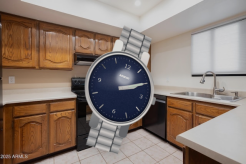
2:10
